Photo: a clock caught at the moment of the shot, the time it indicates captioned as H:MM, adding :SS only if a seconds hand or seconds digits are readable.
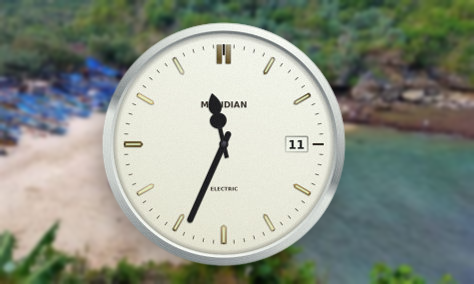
11:34
